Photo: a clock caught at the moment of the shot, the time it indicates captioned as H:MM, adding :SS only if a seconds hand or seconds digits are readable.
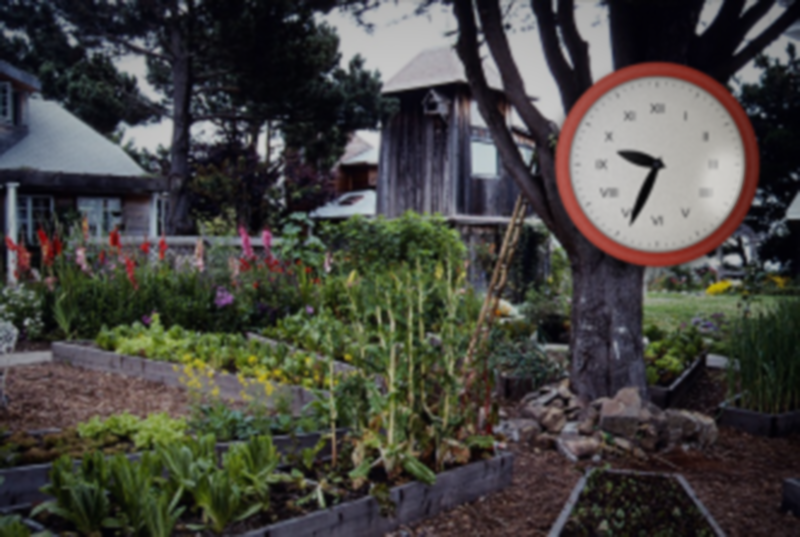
9:34
